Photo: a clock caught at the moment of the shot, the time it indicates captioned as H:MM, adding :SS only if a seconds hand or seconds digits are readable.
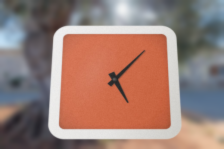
5:07
